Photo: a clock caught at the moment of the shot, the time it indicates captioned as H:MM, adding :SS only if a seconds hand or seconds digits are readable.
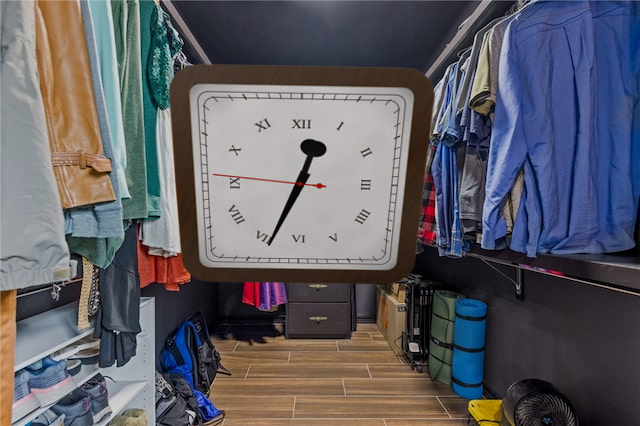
12:33:46
